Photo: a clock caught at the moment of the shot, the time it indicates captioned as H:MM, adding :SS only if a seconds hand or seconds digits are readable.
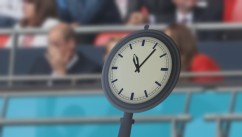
11:06
